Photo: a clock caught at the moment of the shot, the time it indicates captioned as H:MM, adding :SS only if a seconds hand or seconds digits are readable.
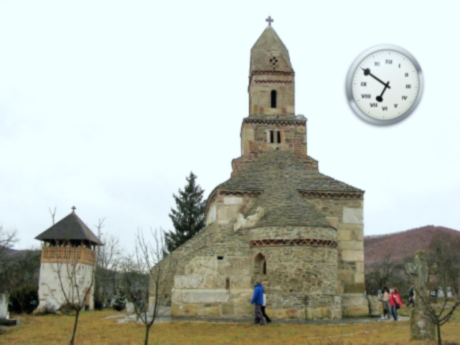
6:50
